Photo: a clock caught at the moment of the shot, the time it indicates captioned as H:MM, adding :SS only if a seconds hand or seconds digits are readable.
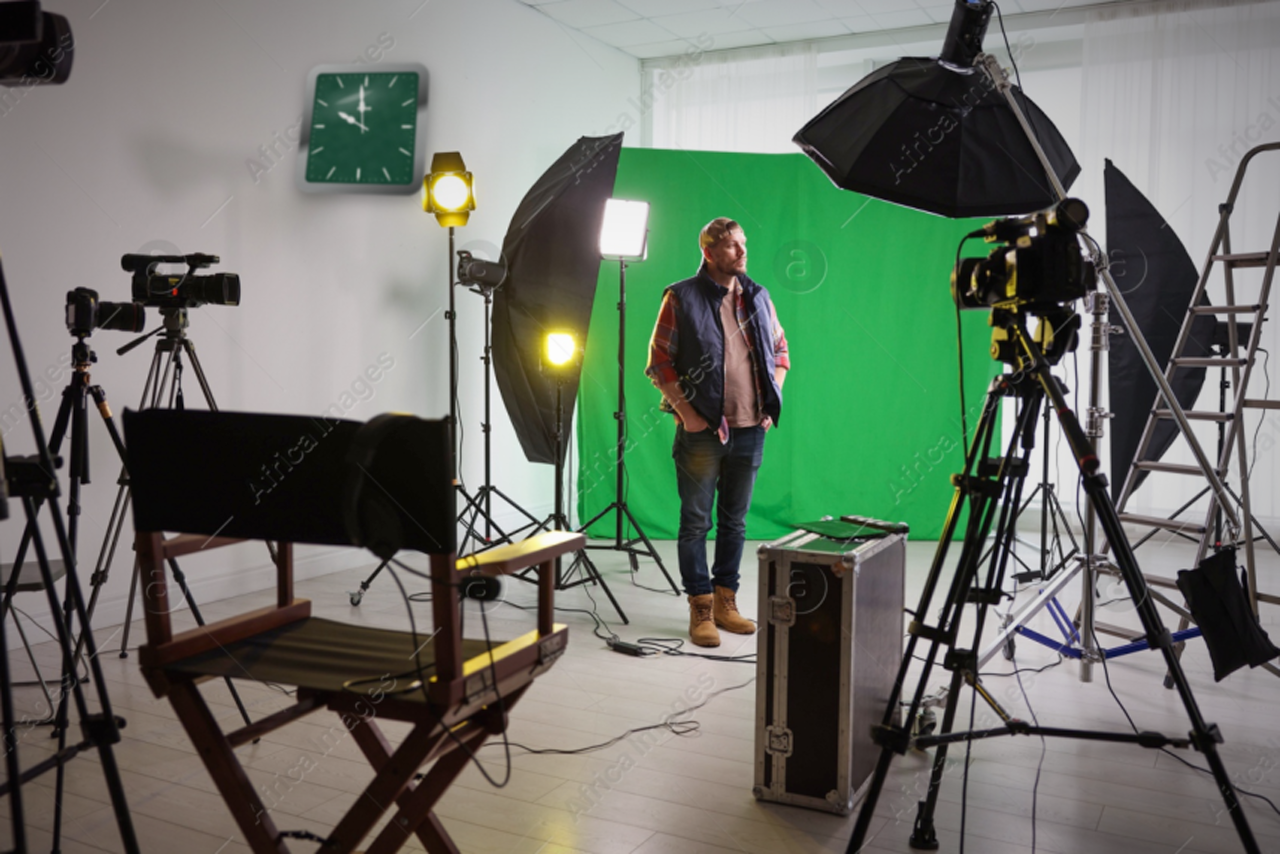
9:59
